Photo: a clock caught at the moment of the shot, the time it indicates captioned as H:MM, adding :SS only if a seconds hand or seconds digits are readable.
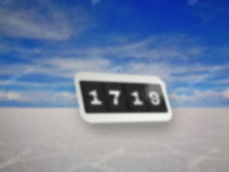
17:19
